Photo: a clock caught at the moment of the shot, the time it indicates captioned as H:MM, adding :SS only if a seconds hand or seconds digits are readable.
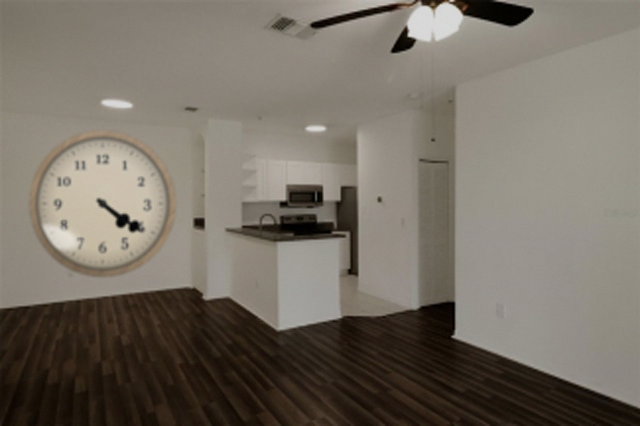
4:21
